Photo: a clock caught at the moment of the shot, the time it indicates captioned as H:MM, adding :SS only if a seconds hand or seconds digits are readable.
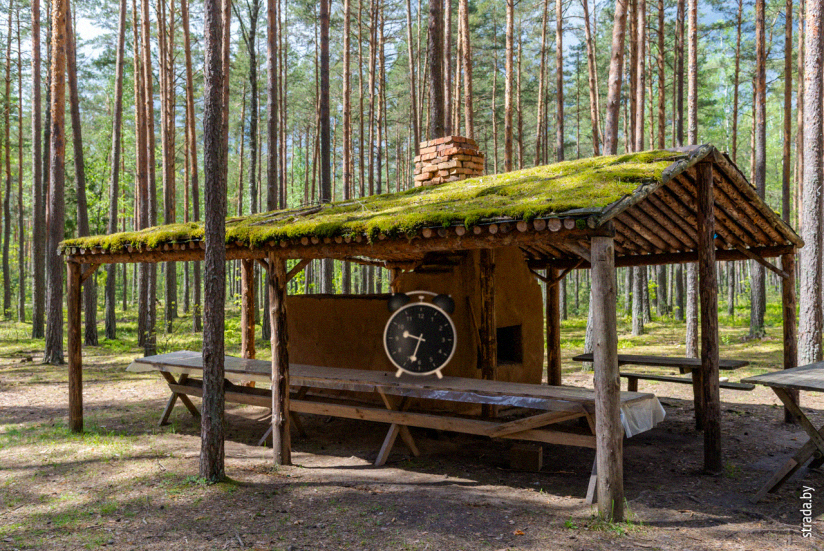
9:33
